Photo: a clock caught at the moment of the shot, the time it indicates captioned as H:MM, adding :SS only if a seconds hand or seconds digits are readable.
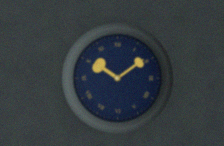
10:09
